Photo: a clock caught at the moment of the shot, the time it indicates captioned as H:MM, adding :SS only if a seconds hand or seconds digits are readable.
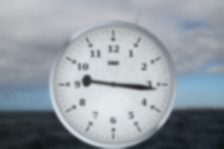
9:16
